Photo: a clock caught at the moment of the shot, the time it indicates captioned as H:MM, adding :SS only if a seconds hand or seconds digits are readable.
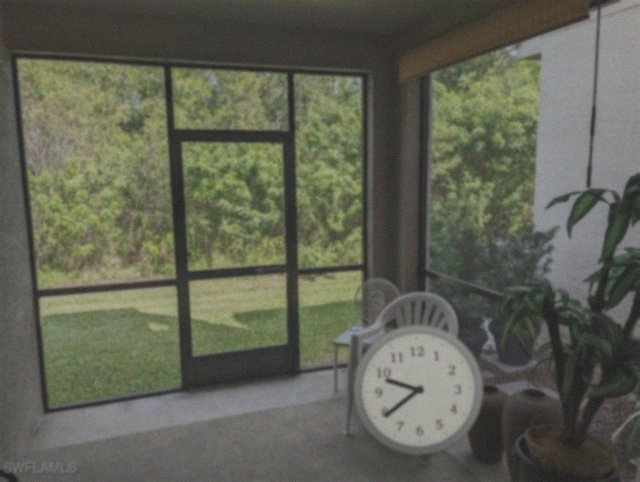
9:39
